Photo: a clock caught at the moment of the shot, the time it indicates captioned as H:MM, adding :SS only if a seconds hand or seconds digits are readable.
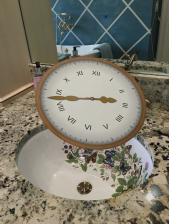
2:43
